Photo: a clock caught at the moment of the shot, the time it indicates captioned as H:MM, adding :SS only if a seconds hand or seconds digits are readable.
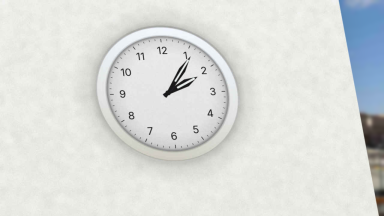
2:06
